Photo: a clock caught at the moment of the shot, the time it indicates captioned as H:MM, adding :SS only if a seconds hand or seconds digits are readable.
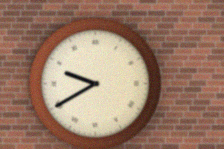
9:40
